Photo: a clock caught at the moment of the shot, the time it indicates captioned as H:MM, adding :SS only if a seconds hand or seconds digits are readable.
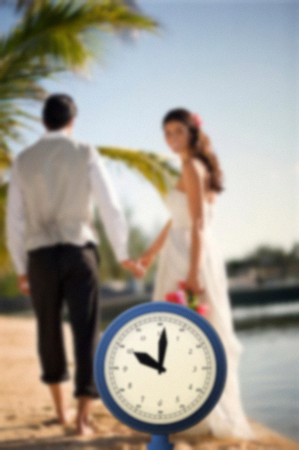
10:01
